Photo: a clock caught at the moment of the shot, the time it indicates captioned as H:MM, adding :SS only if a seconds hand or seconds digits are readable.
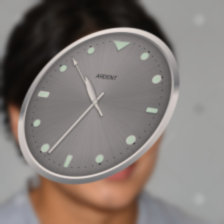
10:33:52
